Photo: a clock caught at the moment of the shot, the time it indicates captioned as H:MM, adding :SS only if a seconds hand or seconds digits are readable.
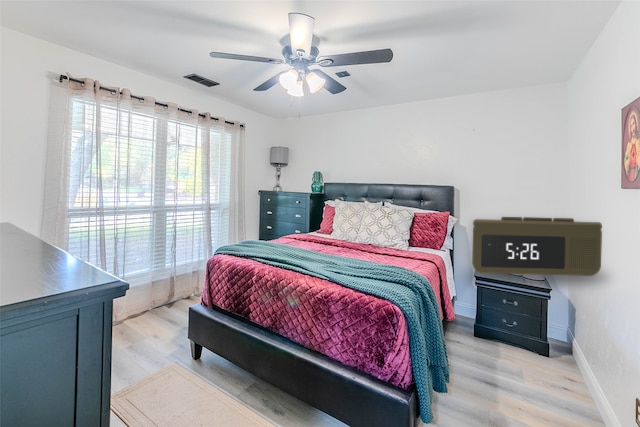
5:26
